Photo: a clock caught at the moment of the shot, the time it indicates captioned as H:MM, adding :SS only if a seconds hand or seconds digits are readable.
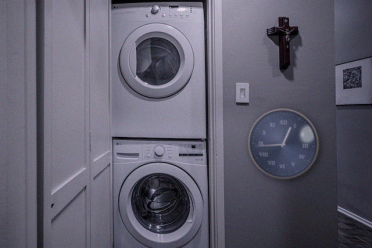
12:44
